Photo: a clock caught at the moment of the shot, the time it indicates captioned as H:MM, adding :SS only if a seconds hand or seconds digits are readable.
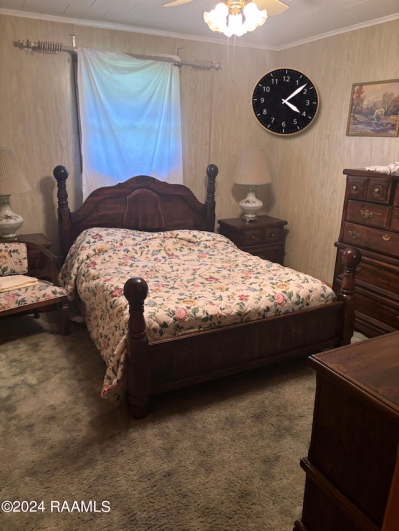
4:08
